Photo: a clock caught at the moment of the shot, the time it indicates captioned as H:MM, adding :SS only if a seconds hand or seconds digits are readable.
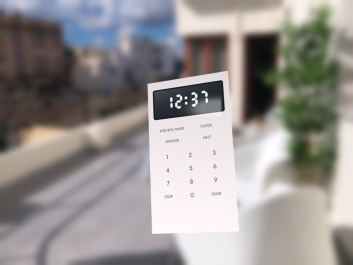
12:37
